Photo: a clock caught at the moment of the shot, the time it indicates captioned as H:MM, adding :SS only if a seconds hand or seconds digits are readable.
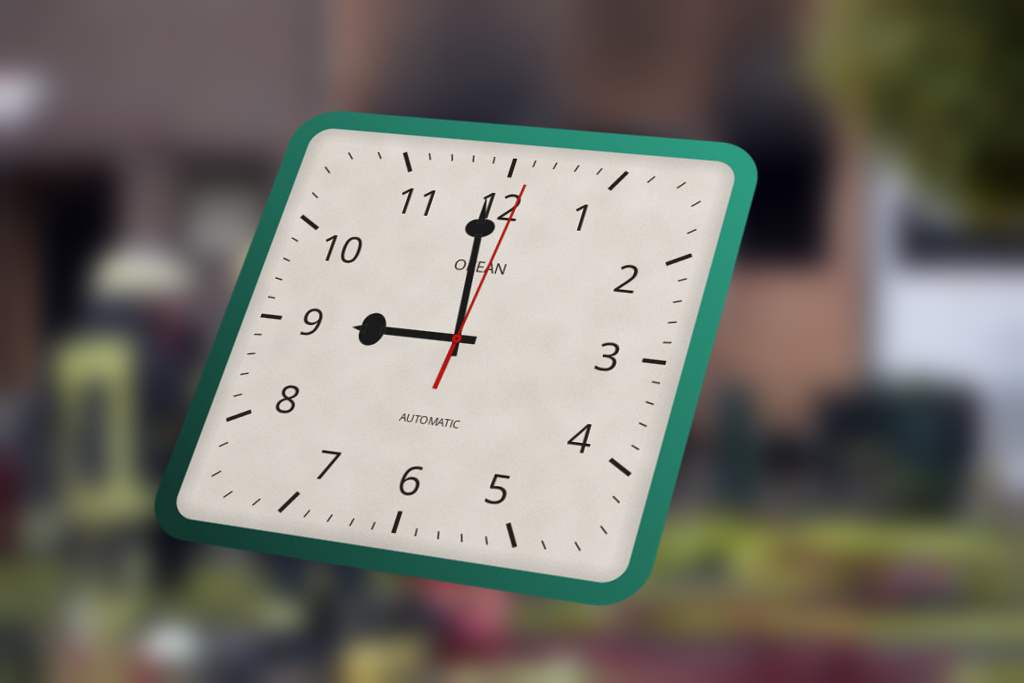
8:59:01
